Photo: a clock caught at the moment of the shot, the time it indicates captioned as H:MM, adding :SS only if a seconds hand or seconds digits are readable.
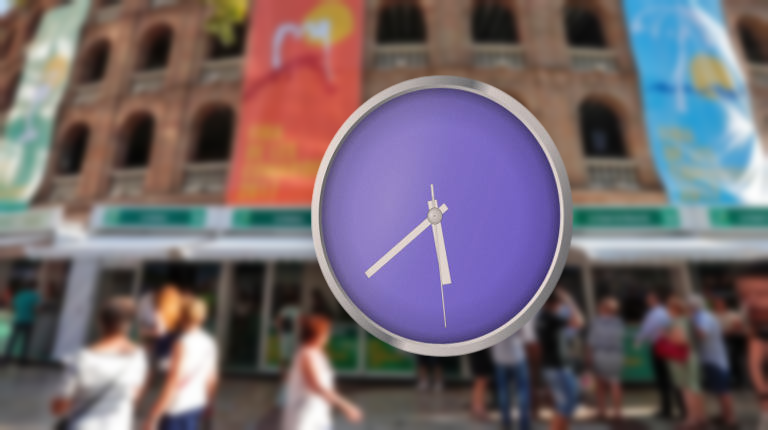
5:38:29
